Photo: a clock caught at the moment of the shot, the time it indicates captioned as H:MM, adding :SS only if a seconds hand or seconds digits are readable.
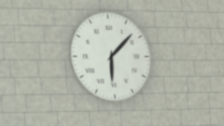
6:08
